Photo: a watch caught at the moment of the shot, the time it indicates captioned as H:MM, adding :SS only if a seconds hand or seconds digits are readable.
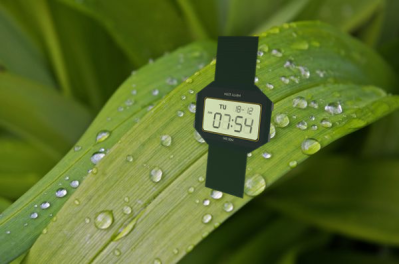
7:54
